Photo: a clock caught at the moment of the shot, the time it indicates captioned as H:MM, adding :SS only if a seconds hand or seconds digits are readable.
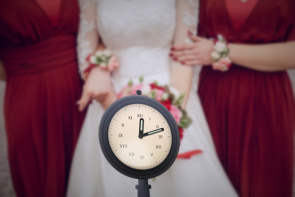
12:12
